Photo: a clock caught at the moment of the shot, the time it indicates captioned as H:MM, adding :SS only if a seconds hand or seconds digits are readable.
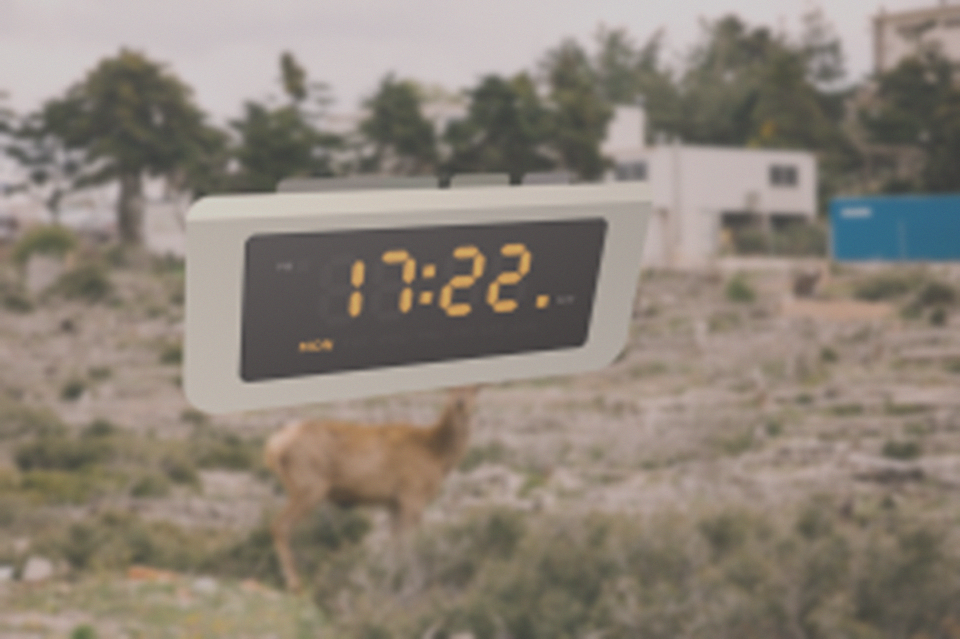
17:22
